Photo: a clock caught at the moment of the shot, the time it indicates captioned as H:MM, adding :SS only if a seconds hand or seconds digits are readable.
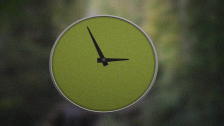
2:56
